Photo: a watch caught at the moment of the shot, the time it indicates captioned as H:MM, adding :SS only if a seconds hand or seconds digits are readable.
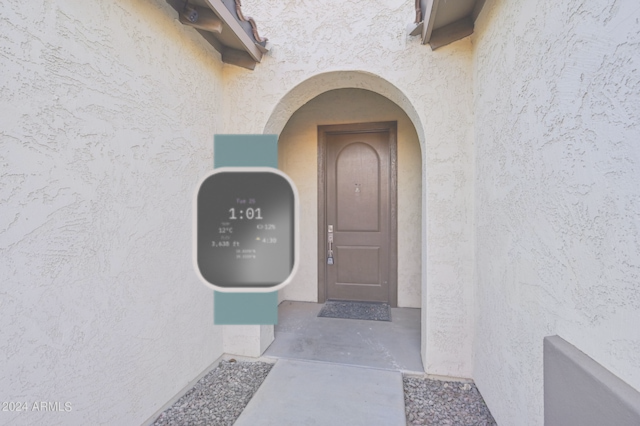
1:01
